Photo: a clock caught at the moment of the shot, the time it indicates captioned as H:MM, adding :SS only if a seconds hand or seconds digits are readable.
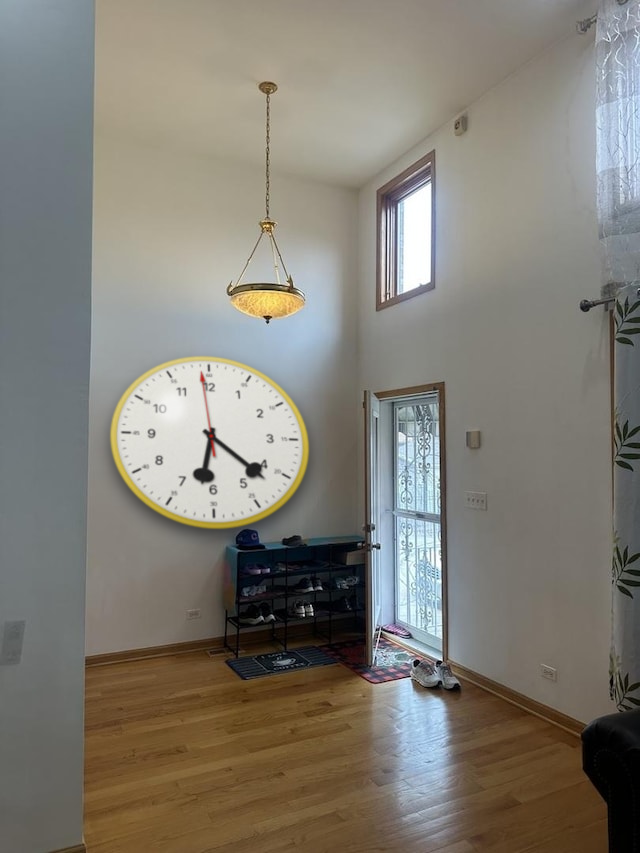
6:21:59
